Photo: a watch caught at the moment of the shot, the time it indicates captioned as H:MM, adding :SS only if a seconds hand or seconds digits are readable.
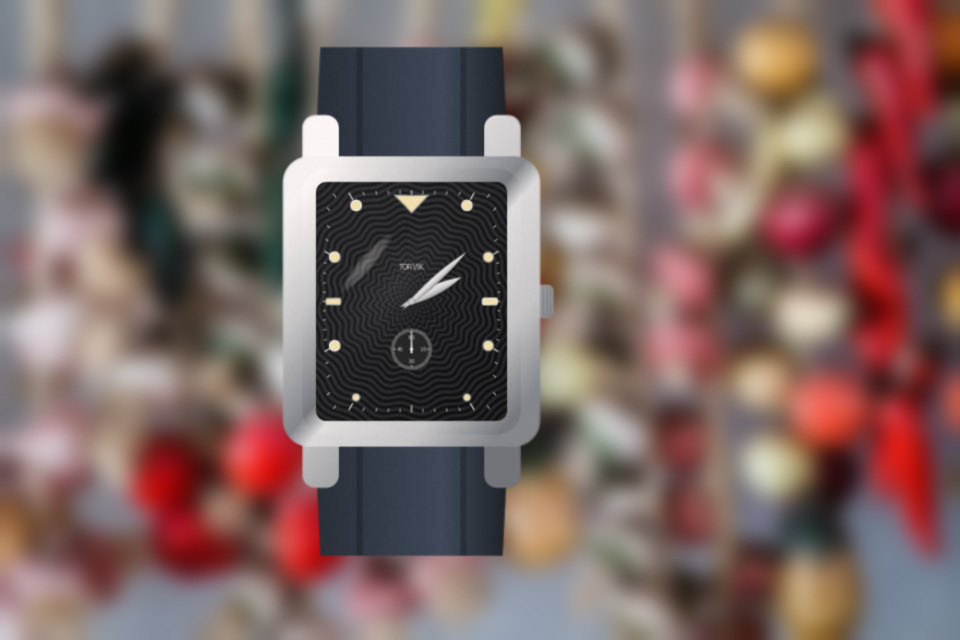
2:08
